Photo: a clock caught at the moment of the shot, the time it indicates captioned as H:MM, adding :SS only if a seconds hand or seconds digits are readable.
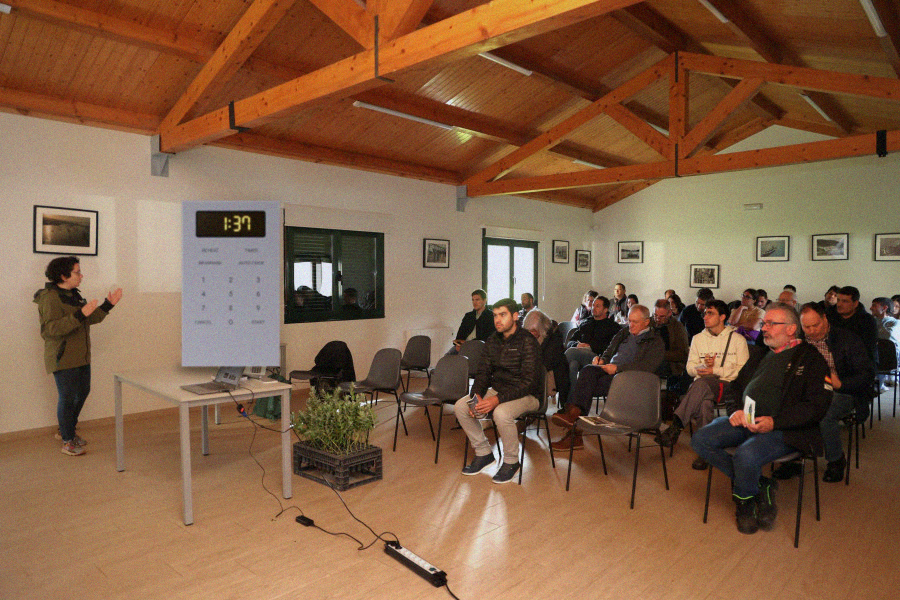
1:37
